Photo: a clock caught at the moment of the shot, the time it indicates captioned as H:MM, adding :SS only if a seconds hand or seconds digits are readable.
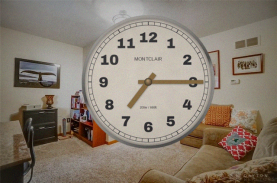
7:15
